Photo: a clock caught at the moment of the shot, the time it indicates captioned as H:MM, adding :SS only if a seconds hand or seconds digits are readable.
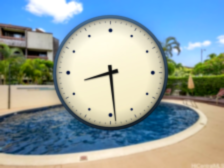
8:29
